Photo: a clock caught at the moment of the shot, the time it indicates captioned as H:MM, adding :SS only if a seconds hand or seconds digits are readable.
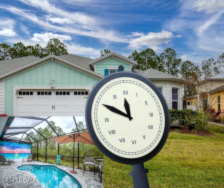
11:50
